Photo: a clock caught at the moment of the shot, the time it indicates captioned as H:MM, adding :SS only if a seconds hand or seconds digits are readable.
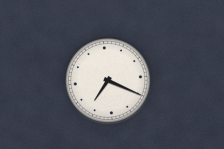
7:20
